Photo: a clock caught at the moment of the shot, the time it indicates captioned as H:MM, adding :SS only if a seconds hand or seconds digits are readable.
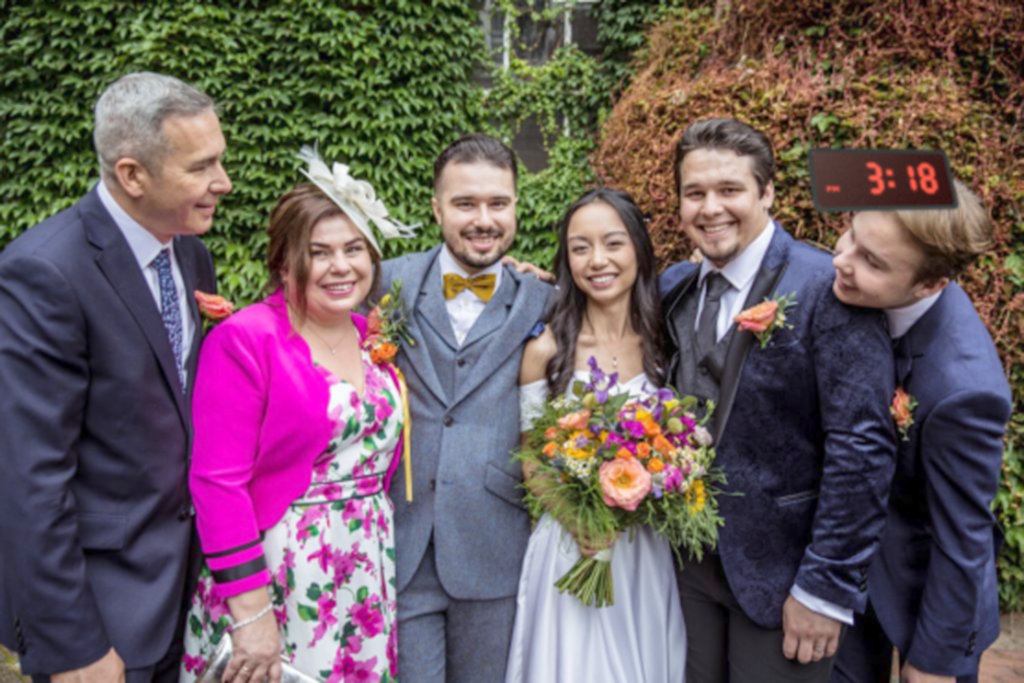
3:18
